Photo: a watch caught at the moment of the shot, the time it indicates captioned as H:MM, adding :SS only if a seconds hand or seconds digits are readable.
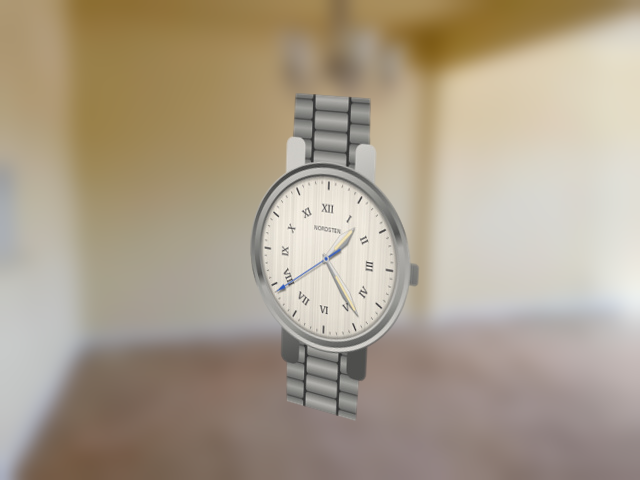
1:23:39
